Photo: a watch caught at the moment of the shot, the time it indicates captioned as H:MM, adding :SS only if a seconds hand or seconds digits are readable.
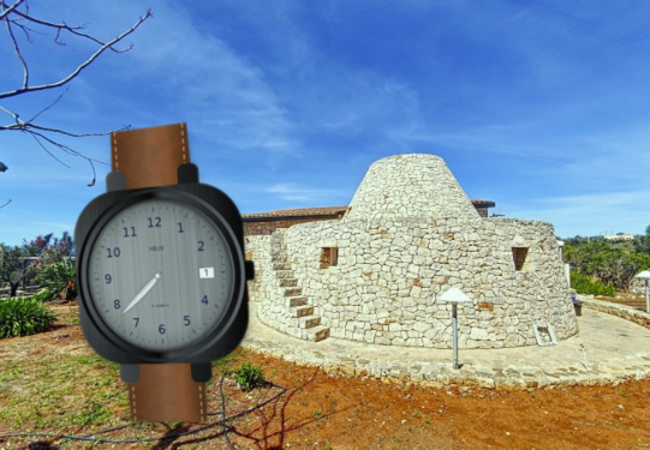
7:38
